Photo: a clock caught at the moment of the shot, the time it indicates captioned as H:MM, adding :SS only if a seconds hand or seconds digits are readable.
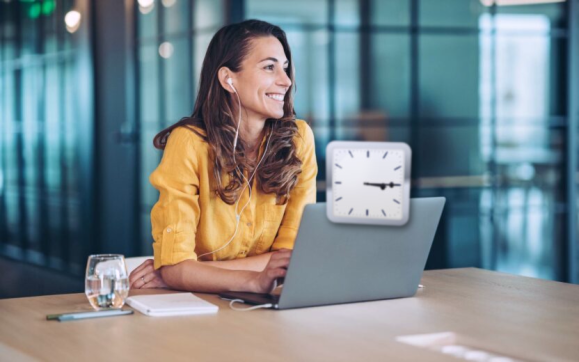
3:15
